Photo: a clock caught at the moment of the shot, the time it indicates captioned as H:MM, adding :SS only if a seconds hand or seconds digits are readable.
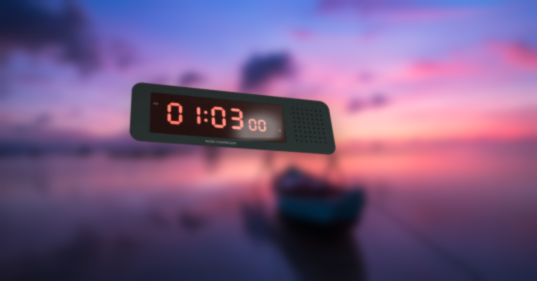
1:03:00
